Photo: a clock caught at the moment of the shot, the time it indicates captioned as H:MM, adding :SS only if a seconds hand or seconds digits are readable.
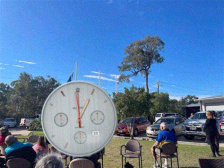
12:59
